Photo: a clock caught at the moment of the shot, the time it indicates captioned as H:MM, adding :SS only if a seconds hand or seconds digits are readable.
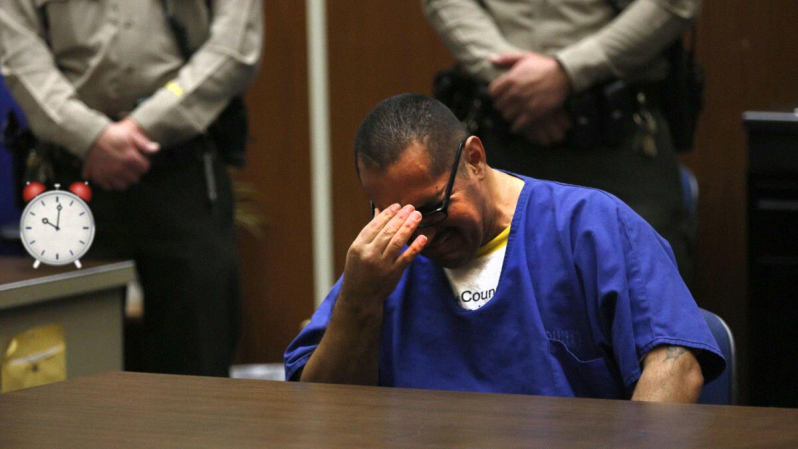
10:01
